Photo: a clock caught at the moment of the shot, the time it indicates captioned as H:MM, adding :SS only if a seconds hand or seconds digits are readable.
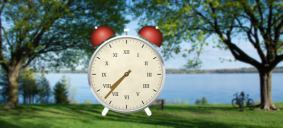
7:37
